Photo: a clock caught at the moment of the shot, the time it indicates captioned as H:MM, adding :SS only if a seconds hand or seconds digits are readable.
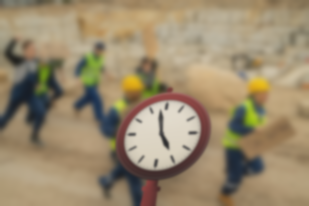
4:58
